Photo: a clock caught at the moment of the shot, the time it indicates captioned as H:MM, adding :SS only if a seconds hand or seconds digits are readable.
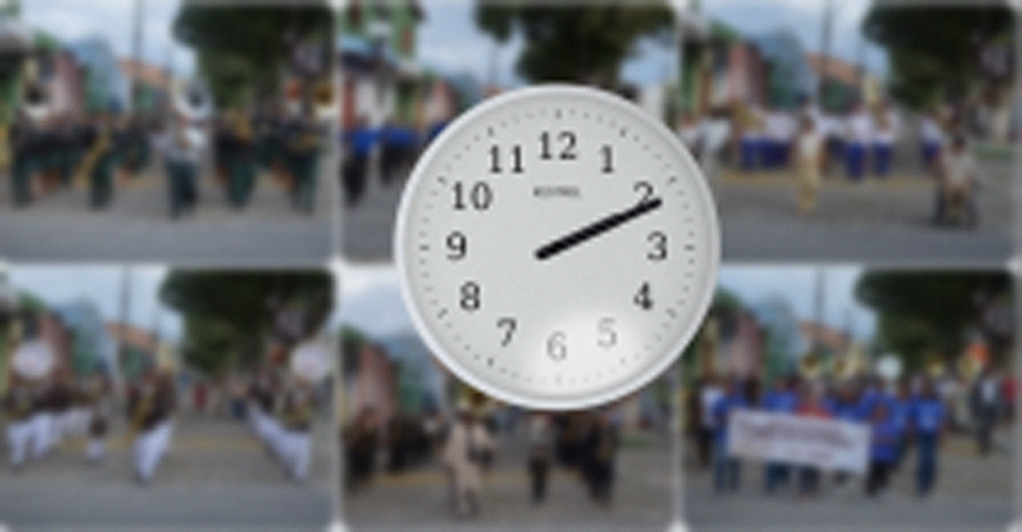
2:11
